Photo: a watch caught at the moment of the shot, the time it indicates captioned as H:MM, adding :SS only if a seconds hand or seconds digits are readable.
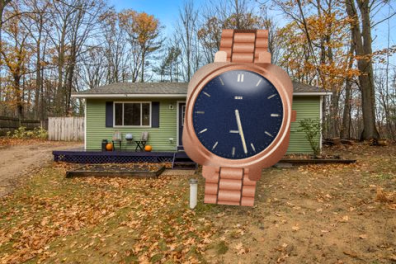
5:27
